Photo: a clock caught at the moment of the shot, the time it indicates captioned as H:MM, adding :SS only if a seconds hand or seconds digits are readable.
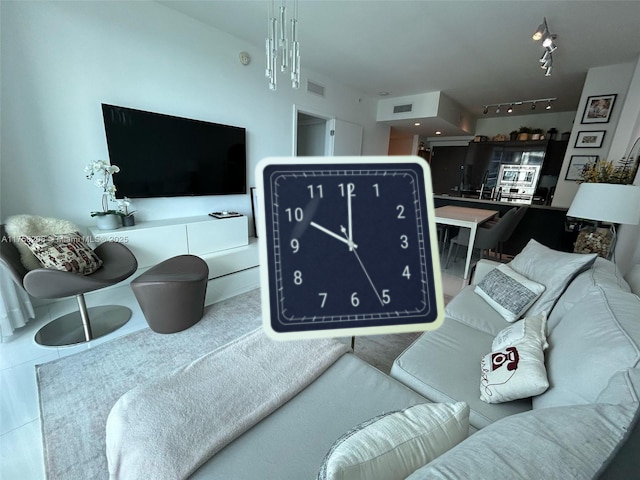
10:00:26
